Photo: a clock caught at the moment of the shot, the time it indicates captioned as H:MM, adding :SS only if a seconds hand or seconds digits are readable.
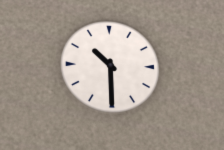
10:30
